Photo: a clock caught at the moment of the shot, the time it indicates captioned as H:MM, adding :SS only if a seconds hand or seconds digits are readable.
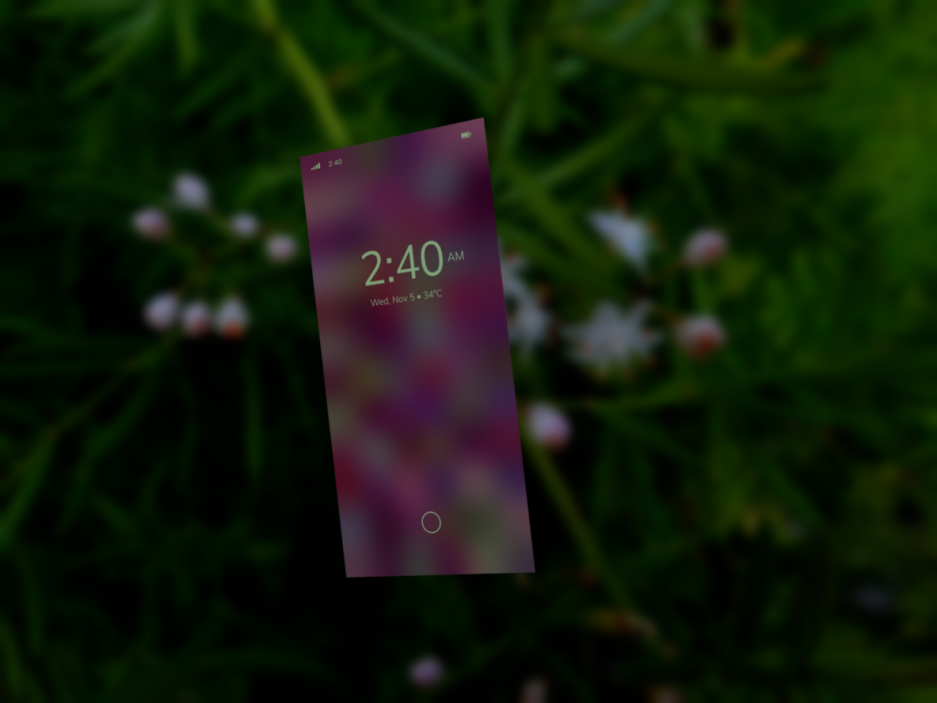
2:40
